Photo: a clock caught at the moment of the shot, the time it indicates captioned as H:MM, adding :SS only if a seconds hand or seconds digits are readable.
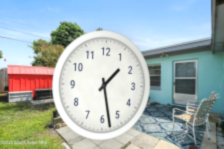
1:28
